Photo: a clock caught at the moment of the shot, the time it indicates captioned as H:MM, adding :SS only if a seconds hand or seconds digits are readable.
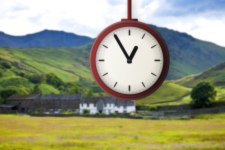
12:55
